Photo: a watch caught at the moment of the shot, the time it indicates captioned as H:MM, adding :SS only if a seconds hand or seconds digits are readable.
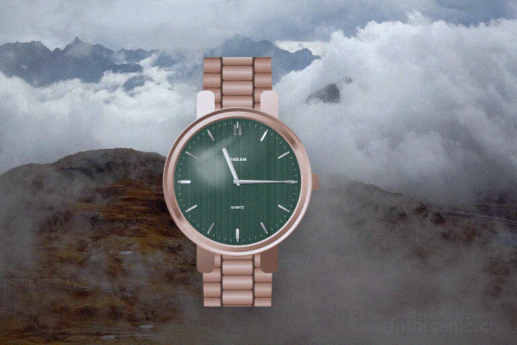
11:15
